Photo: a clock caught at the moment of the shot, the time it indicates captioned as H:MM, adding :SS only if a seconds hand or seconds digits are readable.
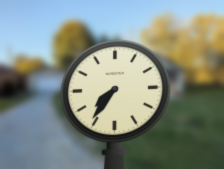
7:36
